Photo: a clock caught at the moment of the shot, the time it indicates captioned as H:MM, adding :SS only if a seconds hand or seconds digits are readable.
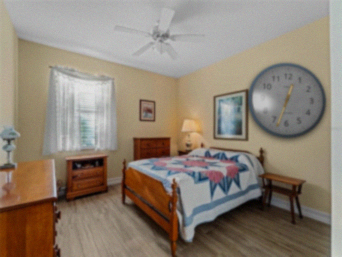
12:33
